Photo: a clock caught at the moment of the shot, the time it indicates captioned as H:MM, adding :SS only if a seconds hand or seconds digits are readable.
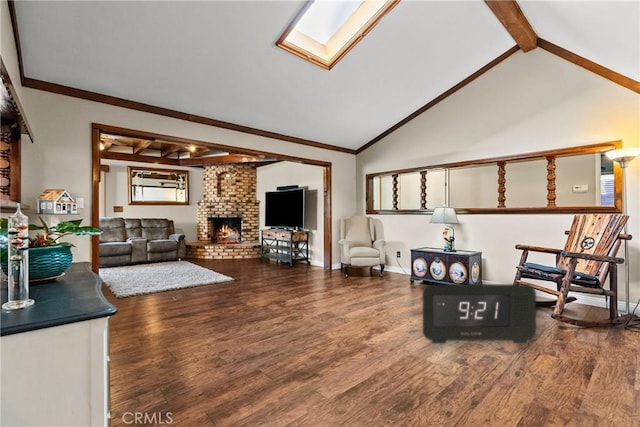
9:21
